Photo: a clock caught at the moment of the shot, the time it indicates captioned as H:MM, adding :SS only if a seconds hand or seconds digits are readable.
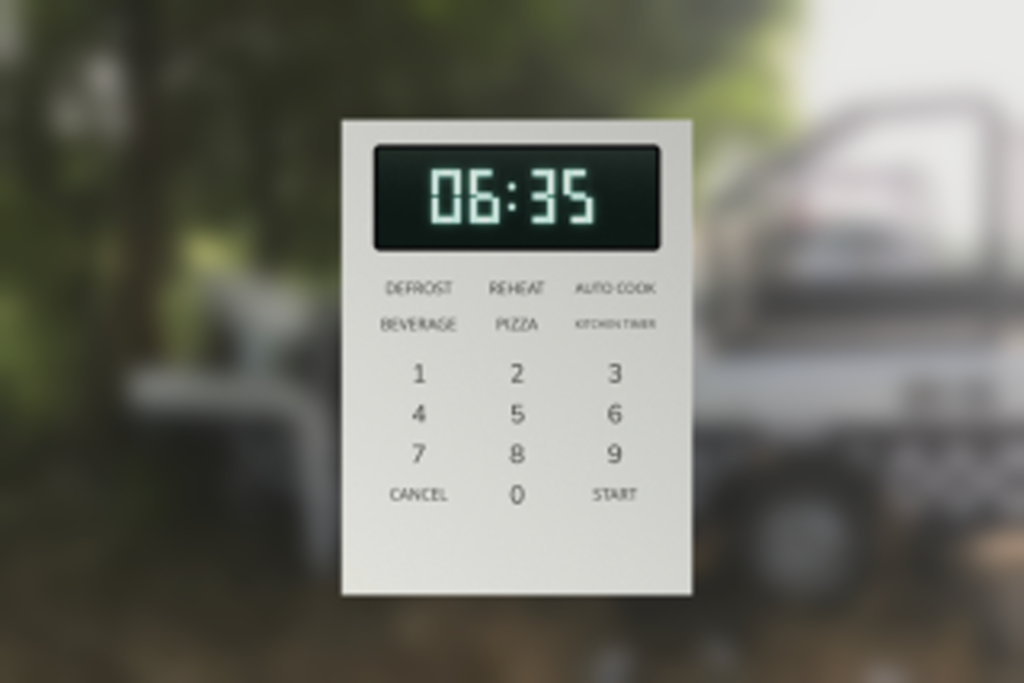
6:35
